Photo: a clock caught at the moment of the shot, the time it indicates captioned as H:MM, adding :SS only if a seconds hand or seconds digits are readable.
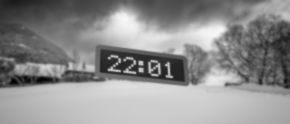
22:01
